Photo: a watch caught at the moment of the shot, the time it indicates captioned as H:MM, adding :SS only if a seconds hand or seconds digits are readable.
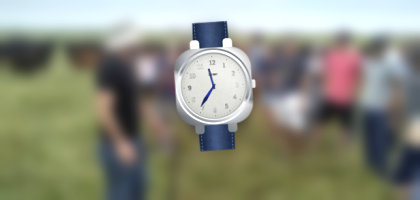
11:36
